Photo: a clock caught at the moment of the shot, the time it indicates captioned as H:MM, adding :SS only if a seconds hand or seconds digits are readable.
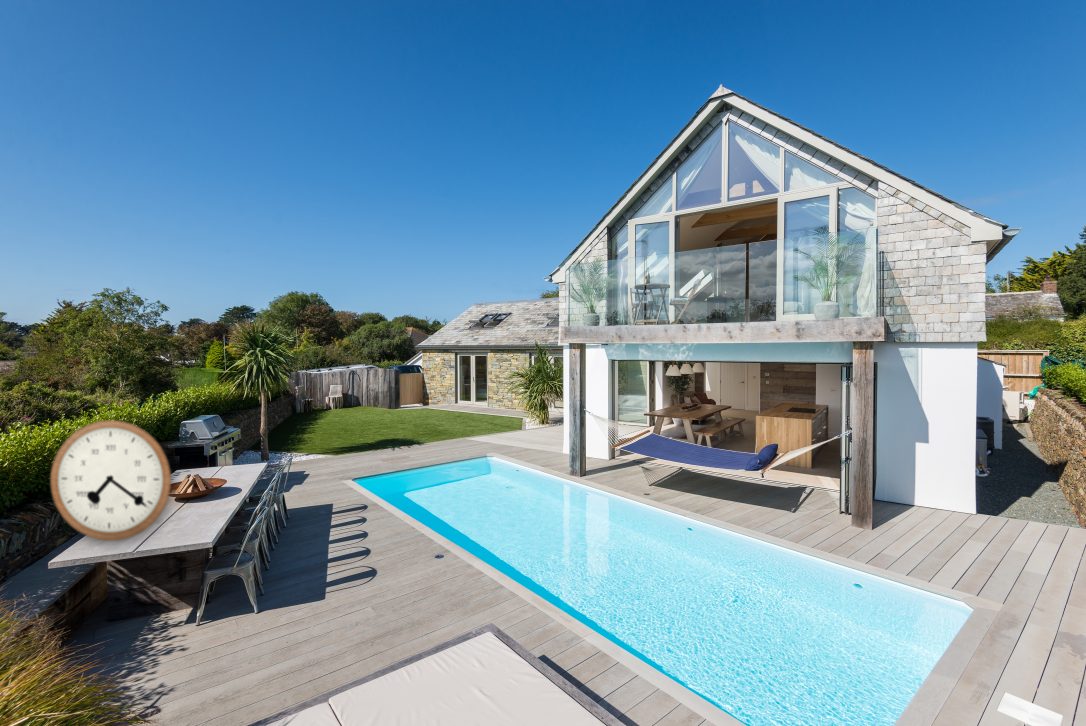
7:21
